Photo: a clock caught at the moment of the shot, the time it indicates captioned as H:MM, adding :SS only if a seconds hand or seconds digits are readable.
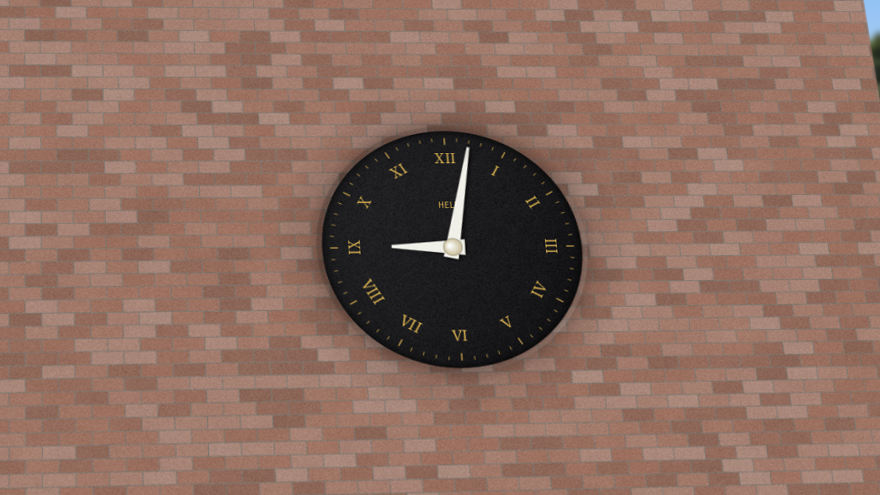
9:02
